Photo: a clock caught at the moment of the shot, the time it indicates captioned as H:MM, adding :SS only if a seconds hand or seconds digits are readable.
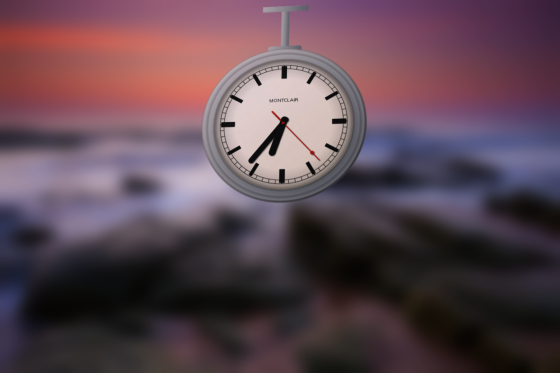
6:36:23
